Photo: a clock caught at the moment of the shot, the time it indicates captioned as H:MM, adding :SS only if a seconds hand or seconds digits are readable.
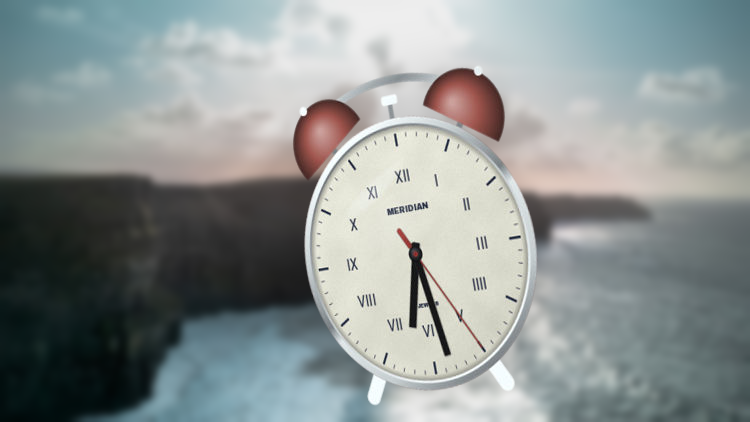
6:28:25
